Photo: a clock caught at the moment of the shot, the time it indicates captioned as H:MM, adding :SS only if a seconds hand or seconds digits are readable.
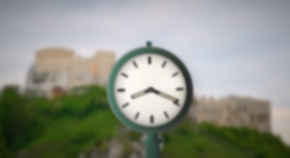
8:19
